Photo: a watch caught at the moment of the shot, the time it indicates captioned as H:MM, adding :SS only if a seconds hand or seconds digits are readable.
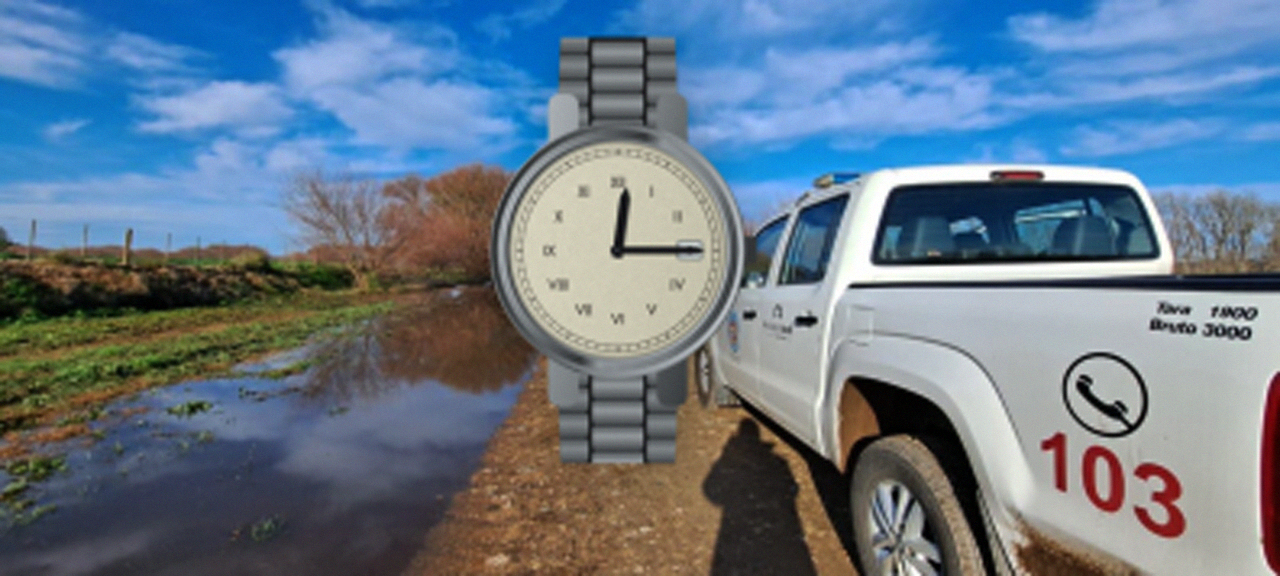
12:15
